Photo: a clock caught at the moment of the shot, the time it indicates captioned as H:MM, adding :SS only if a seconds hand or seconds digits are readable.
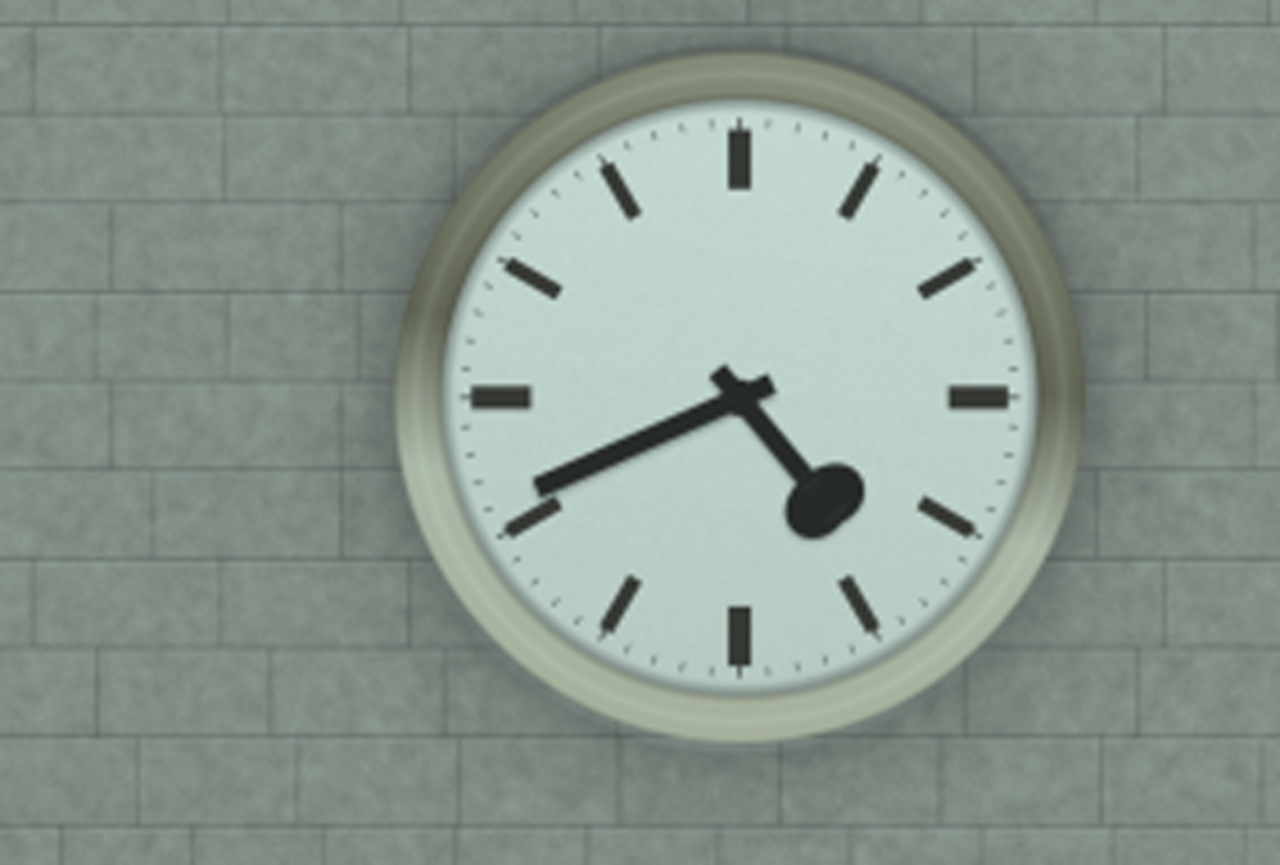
4:41
